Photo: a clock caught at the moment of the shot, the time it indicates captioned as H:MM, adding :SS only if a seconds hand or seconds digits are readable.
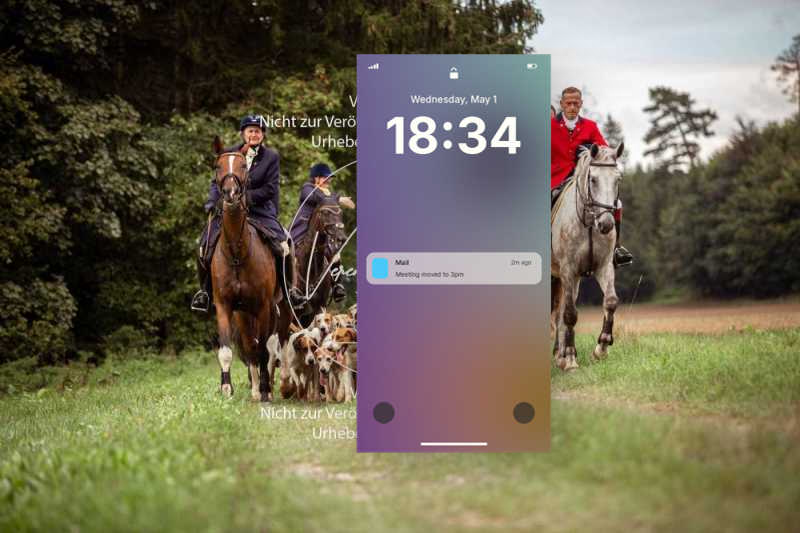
18:34
